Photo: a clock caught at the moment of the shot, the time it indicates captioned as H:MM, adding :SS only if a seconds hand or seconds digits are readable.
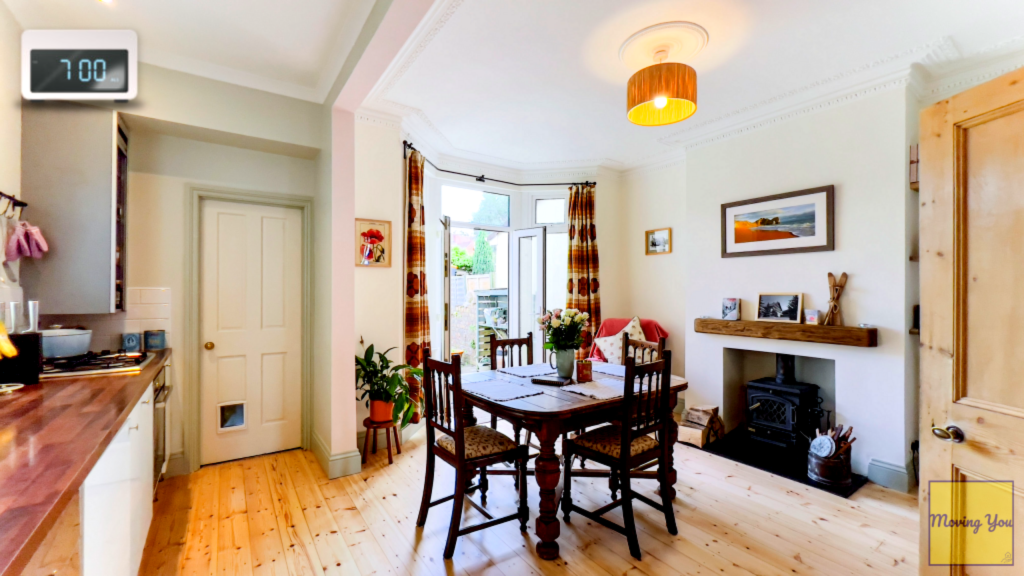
7:00
